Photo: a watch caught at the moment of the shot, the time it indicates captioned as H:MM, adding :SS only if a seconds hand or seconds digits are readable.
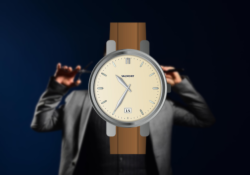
10:35
